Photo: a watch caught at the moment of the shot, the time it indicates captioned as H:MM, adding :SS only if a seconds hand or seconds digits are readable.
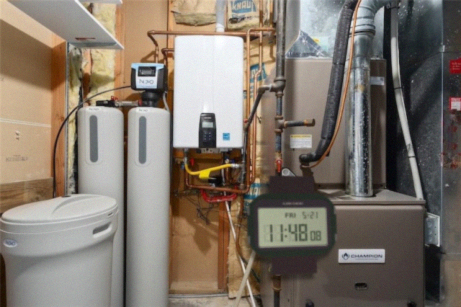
11:48:08
